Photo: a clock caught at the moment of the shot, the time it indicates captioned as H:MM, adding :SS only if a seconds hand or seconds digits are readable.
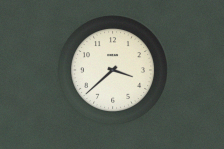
3:38
